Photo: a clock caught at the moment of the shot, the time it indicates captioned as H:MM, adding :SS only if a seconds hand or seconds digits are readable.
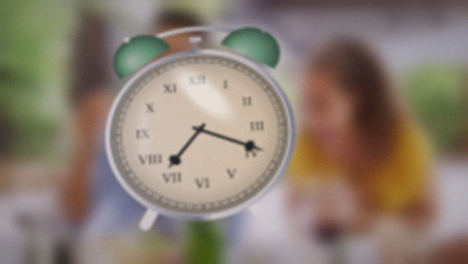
7:19
